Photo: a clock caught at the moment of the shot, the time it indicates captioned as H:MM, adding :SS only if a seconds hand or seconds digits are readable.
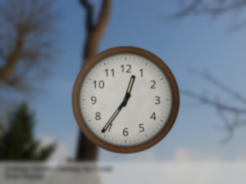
12:36
